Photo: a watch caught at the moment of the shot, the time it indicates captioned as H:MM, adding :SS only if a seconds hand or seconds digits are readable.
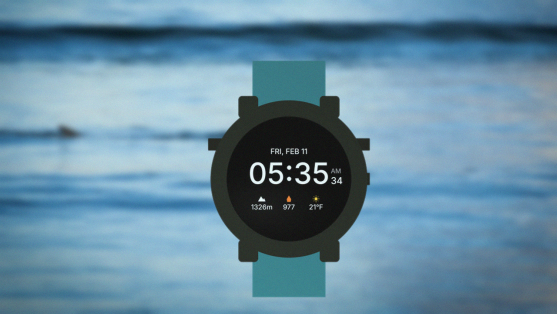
5:35:34
